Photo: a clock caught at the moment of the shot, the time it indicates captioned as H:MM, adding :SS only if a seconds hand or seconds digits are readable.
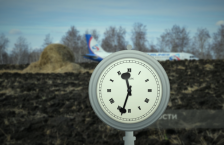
11:33
